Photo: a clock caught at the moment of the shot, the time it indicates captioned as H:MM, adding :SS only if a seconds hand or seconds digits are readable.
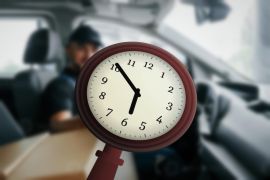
5:51
